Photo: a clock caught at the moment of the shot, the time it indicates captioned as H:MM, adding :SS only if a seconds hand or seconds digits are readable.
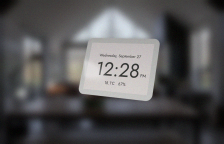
12:28
